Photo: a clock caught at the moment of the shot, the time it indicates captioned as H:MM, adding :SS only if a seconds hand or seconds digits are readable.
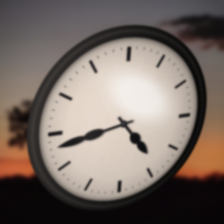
4:43
